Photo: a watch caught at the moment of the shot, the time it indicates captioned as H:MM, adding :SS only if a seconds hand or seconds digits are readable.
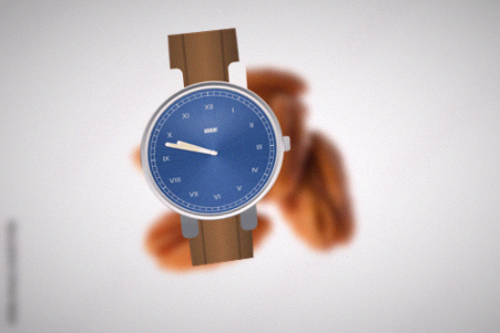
9:48
